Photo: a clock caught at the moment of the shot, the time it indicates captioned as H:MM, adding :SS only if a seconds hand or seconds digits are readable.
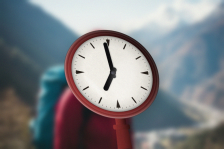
6:59
